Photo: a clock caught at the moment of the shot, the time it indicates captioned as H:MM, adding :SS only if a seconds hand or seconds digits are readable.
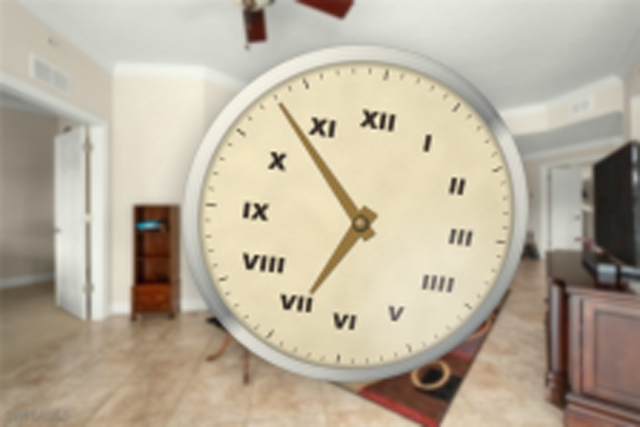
6:53
